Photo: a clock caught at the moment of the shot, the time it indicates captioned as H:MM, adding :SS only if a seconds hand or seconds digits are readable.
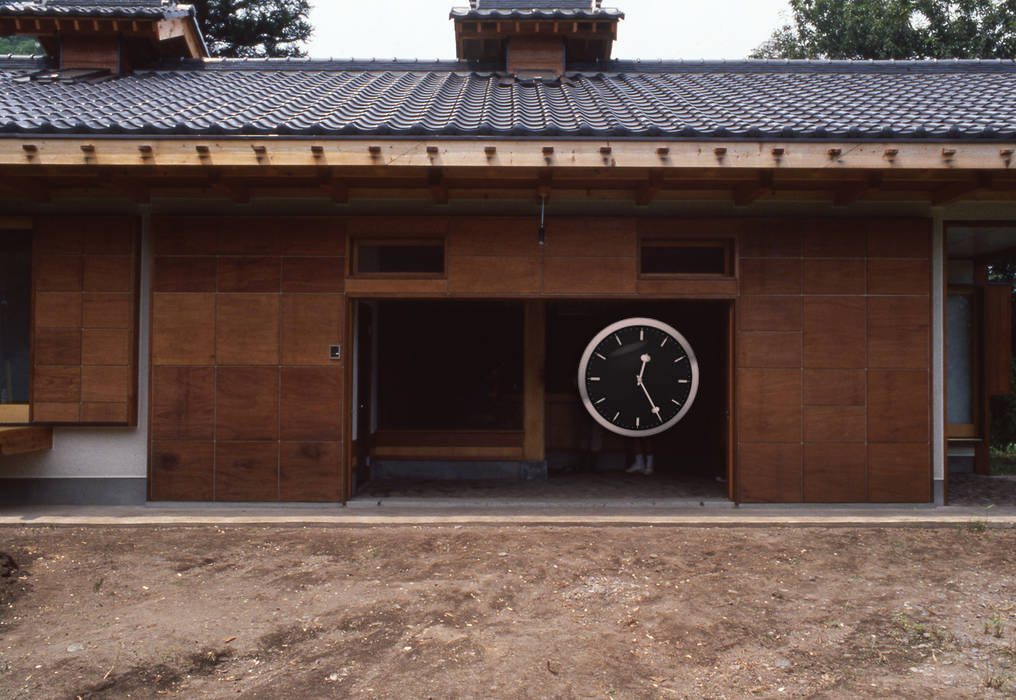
12:25
